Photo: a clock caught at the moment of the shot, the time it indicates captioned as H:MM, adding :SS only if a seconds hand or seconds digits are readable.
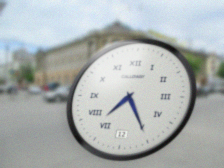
7:25
